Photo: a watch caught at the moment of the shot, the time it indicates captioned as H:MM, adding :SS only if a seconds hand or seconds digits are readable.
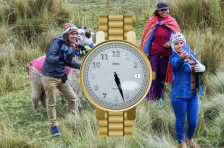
5:27
